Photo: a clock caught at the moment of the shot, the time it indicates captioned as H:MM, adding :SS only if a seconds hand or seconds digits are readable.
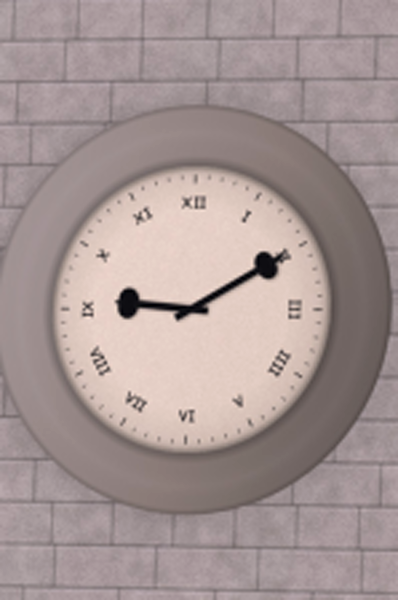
9:10
